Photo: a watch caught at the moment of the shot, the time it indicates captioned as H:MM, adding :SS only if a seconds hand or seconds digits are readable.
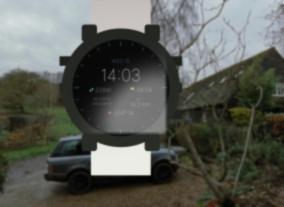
14:03
